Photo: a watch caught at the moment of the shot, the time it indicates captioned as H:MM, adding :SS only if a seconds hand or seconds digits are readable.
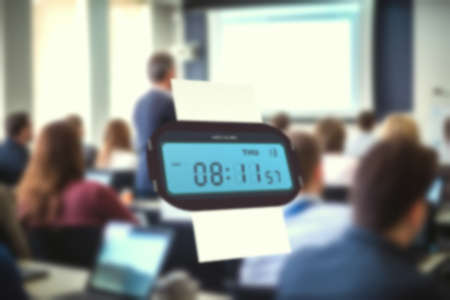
8:11:57
